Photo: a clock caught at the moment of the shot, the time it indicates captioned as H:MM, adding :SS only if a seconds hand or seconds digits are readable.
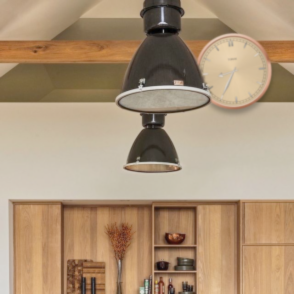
8:35
